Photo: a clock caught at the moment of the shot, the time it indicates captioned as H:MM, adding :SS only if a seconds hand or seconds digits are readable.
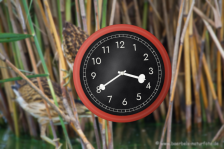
3:40
